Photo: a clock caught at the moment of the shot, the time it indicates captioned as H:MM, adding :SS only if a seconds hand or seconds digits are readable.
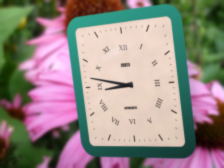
8:47
